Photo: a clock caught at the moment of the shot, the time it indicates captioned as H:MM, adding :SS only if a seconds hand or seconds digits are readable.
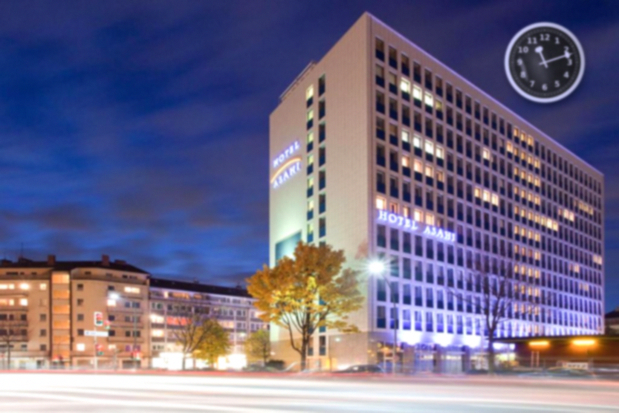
11:12
